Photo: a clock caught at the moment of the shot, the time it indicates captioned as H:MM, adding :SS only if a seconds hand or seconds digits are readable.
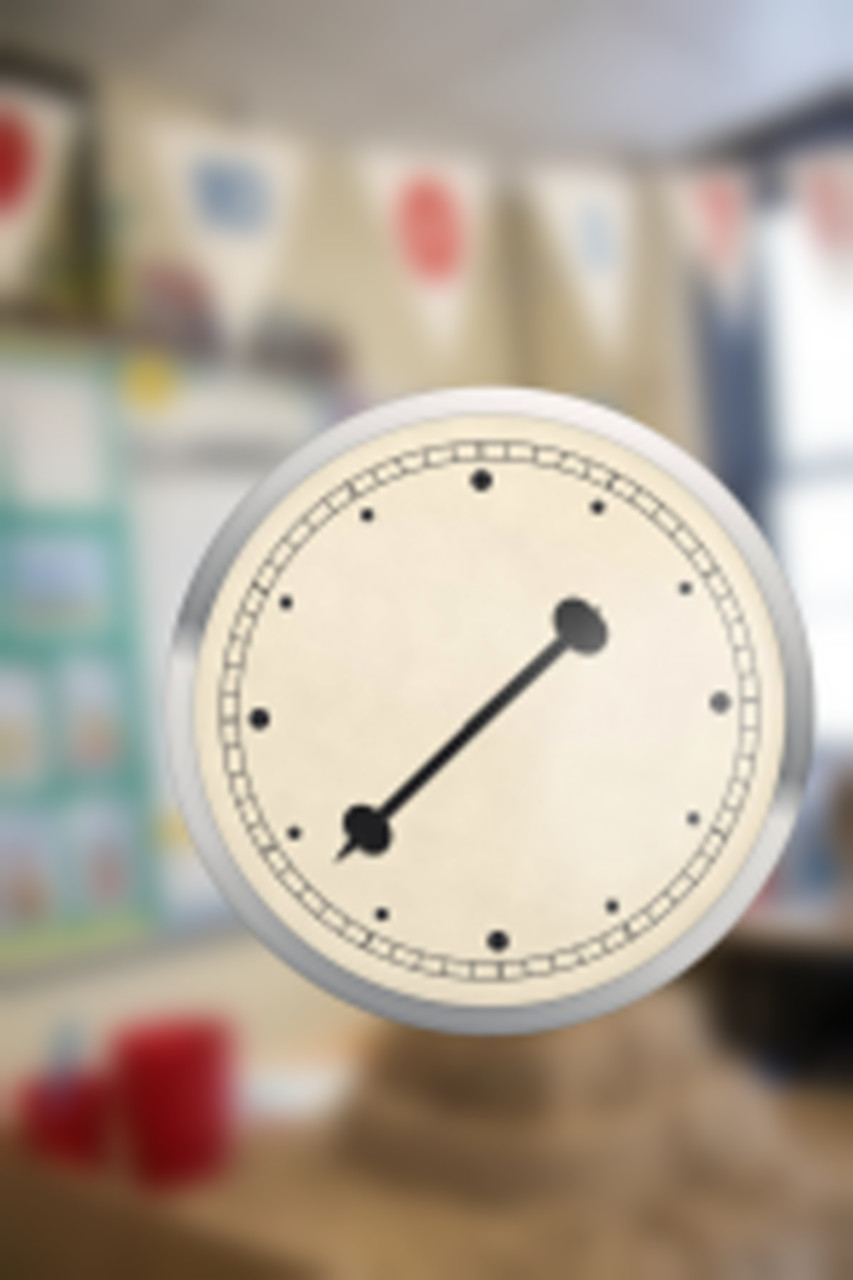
1:38
